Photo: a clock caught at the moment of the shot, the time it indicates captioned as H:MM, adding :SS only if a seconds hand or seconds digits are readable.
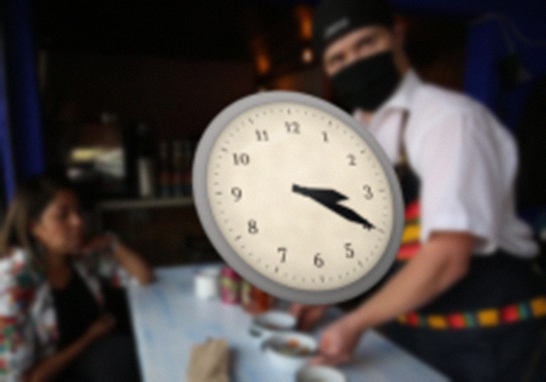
3:20
